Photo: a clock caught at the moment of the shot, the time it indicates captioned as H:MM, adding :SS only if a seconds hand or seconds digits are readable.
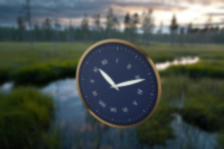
11:16
